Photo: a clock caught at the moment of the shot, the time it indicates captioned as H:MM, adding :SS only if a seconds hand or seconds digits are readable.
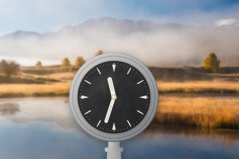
11:33
